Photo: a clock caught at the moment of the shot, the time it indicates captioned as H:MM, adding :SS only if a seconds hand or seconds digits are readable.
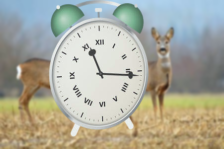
11:16
